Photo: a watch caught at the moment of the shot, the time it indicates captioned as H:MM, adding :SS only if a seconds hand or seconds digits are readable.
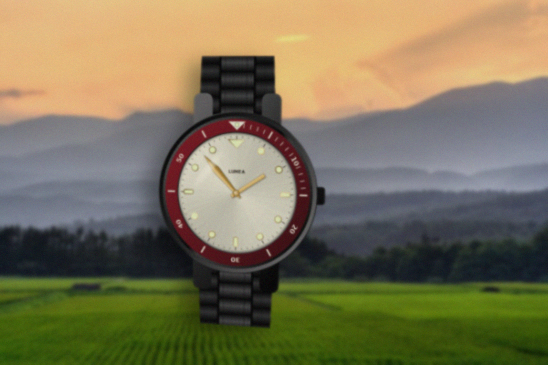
1:53
